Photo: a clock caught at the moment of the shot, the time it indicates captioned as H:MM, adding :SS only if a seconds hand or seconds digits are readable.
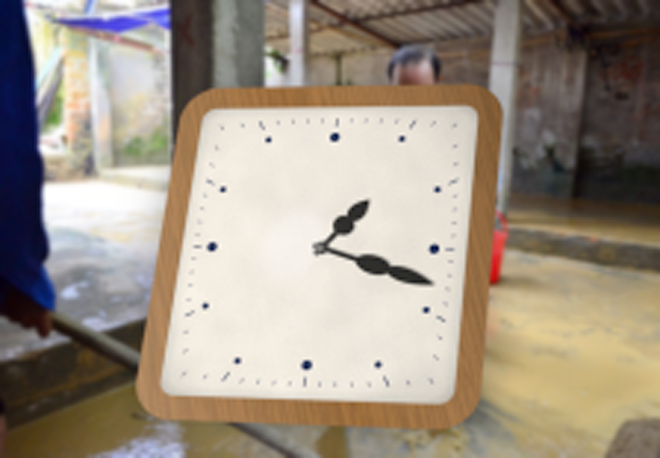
1:18
